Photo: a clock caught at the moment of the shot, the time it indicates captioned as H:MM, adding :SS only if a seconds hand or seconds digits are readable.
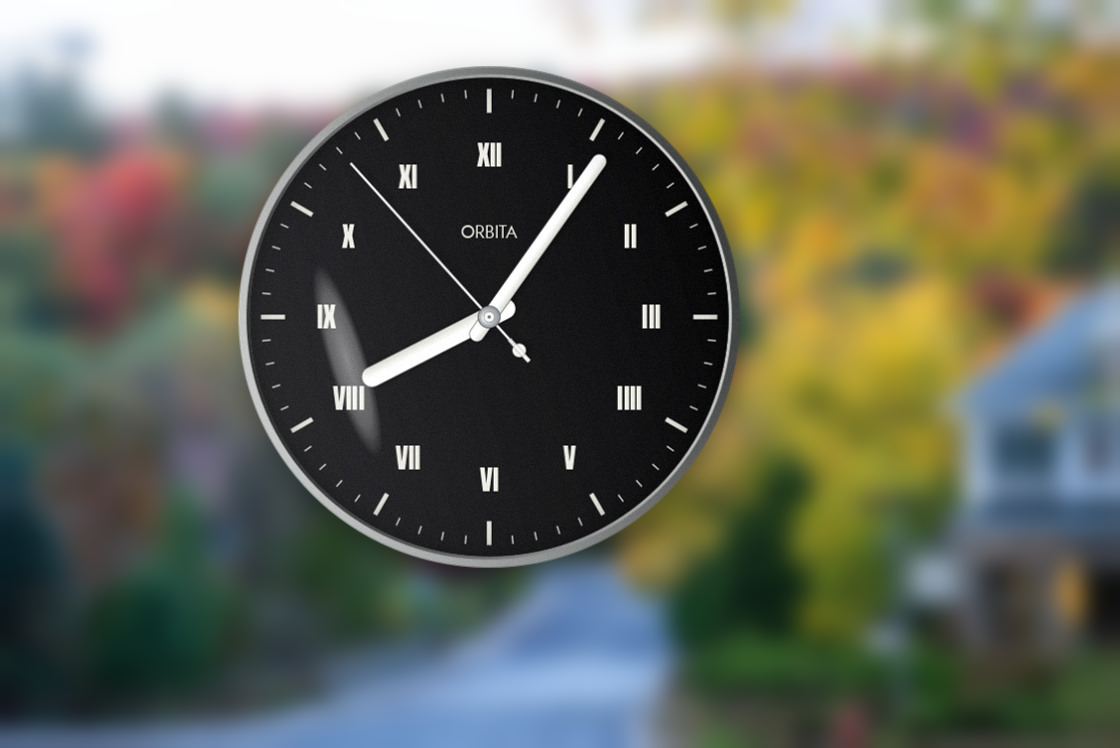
8:05:53
